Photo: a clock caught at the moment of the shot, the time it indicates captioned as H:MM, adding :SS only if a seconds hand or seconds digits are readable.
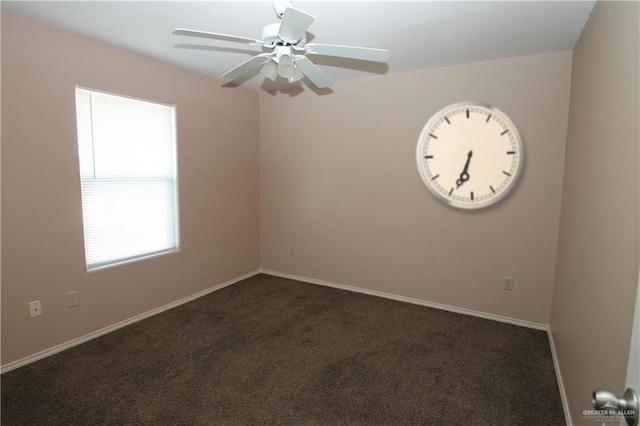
6:34
